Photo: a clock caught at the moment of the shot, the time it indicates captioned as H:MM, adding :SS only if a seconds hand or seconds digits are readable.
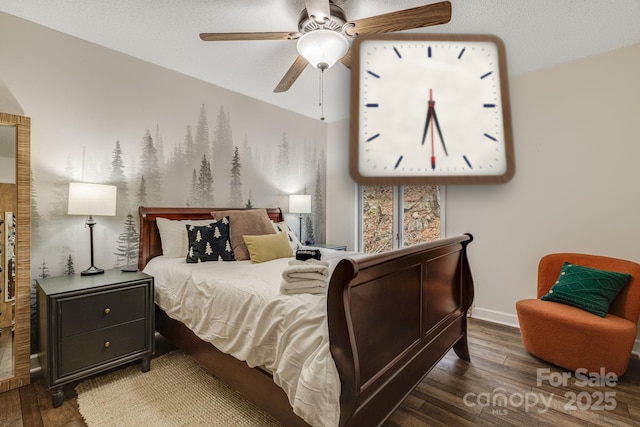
6:27:30
